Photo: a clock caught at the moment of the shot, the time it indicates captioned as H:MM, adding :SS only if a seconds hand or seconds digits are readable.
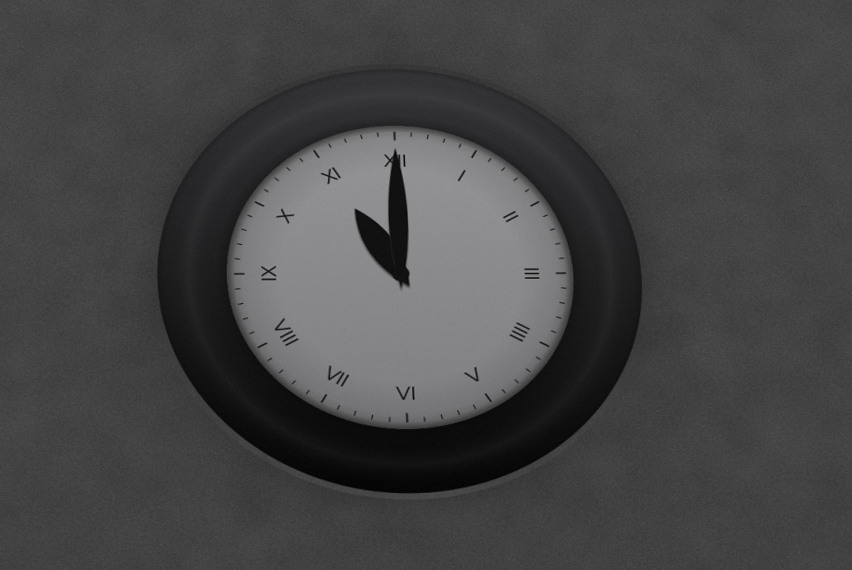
11:00
